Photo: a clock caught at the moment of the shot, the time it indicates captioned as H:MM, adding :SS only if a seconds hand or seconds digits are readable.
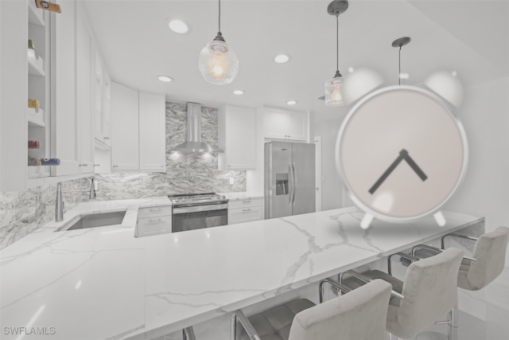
4:37
